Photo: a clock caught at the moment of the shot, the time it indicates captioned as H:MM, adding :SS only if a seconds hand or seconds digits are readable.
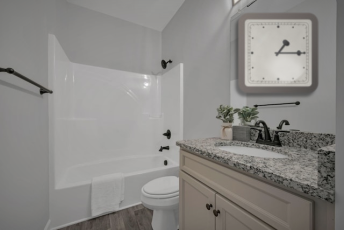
1:15
